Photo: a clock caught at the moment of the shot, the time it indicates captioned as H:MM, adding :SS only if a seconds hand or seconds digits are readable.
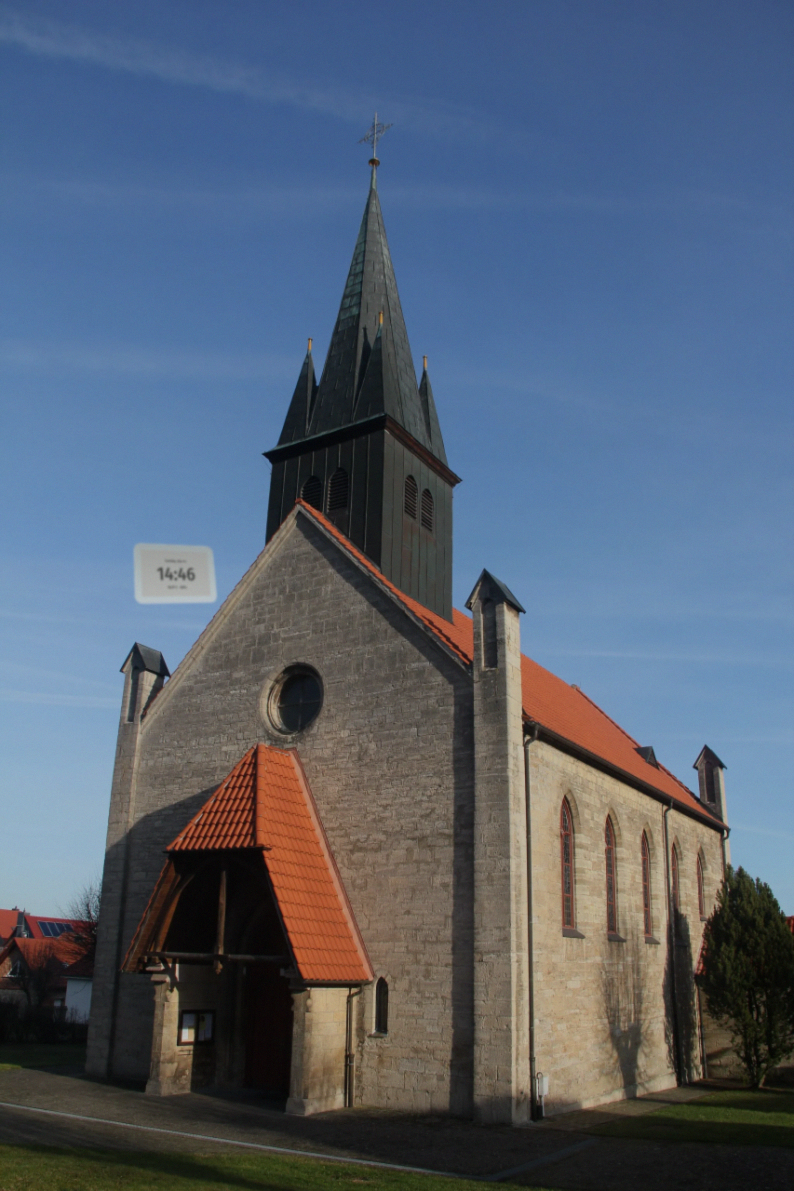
14:46
